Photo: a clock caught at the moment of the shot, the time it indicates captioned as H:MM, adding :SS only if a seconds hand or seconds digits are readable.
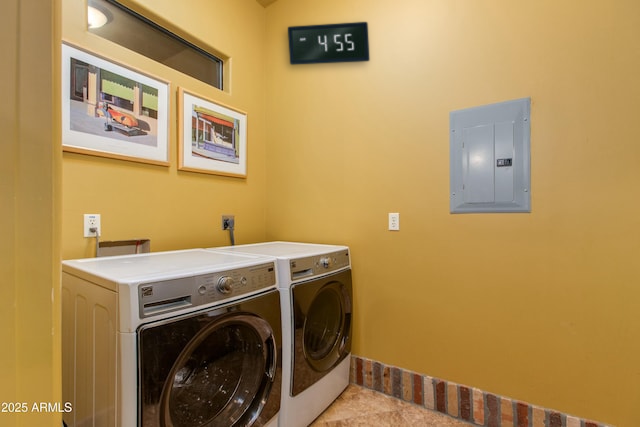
4:55
